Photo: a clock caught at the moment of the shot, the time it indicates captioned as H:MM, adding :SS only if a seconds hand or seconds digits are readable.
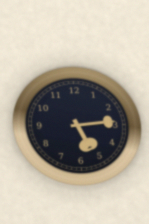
5:14
